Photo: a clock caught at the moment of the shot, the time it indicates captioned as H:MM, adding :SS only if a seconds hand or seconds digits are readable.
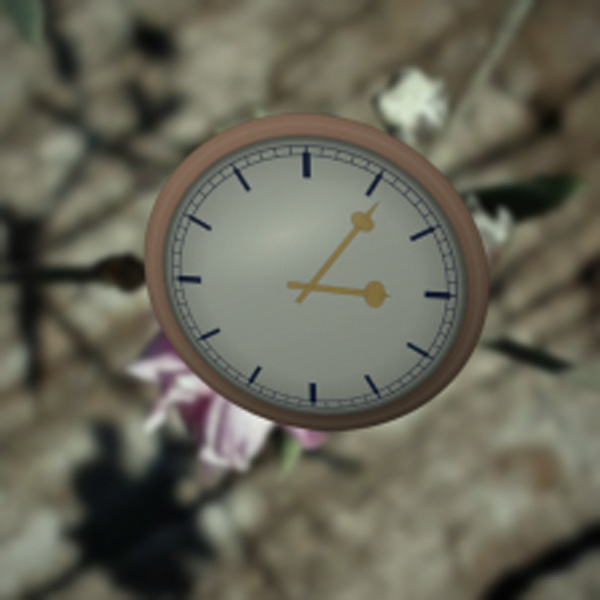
3:06
